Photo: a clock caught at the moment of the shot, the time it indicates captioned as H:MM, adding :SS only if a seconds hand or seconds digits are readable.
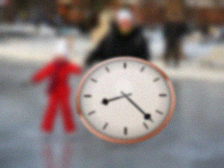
8:23
